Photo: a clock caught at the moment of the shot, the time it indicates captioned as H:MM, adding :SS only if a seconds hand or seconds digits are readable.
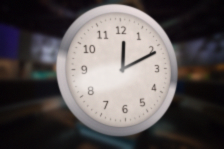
12:11
